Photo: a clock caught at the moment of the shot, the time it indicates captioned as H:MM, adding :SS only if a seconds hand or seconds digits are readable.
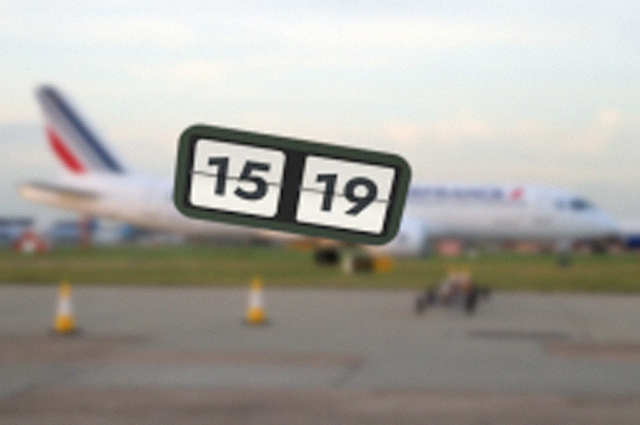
15:19
